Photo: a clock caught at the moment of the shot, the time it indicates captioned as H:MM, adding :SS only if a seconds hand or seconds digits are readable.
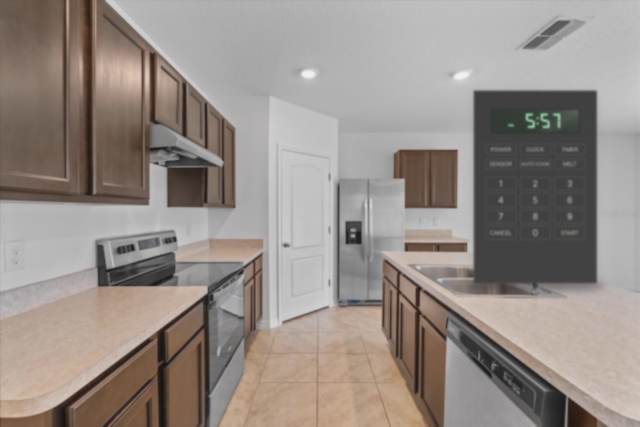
5:57
